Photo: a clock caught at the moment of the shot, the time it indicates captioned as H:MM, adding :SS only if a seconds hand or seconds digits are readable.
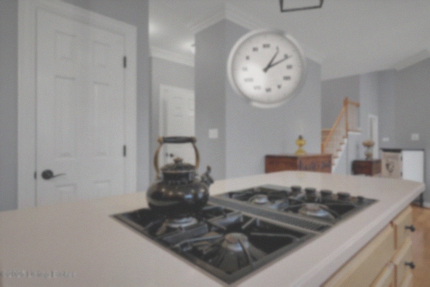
1:11
